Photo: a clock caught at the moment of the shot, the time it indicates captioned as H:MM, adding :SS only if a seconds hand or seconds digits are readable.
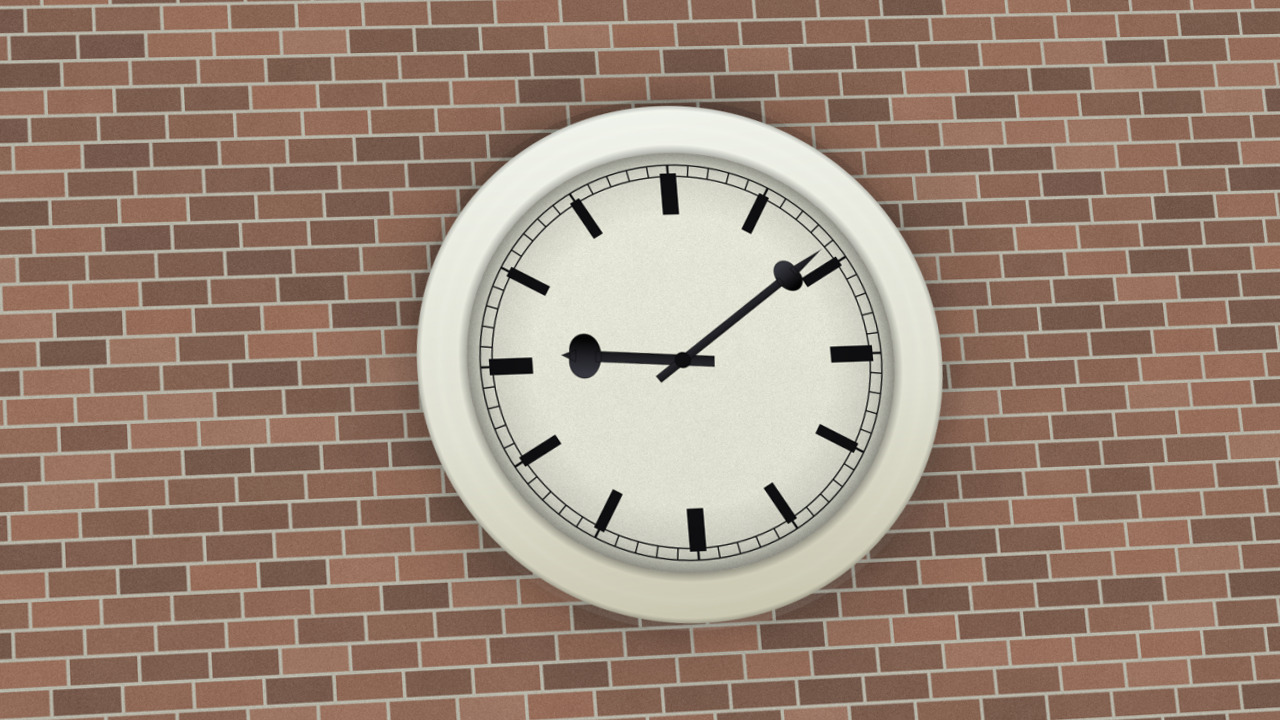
9:09
